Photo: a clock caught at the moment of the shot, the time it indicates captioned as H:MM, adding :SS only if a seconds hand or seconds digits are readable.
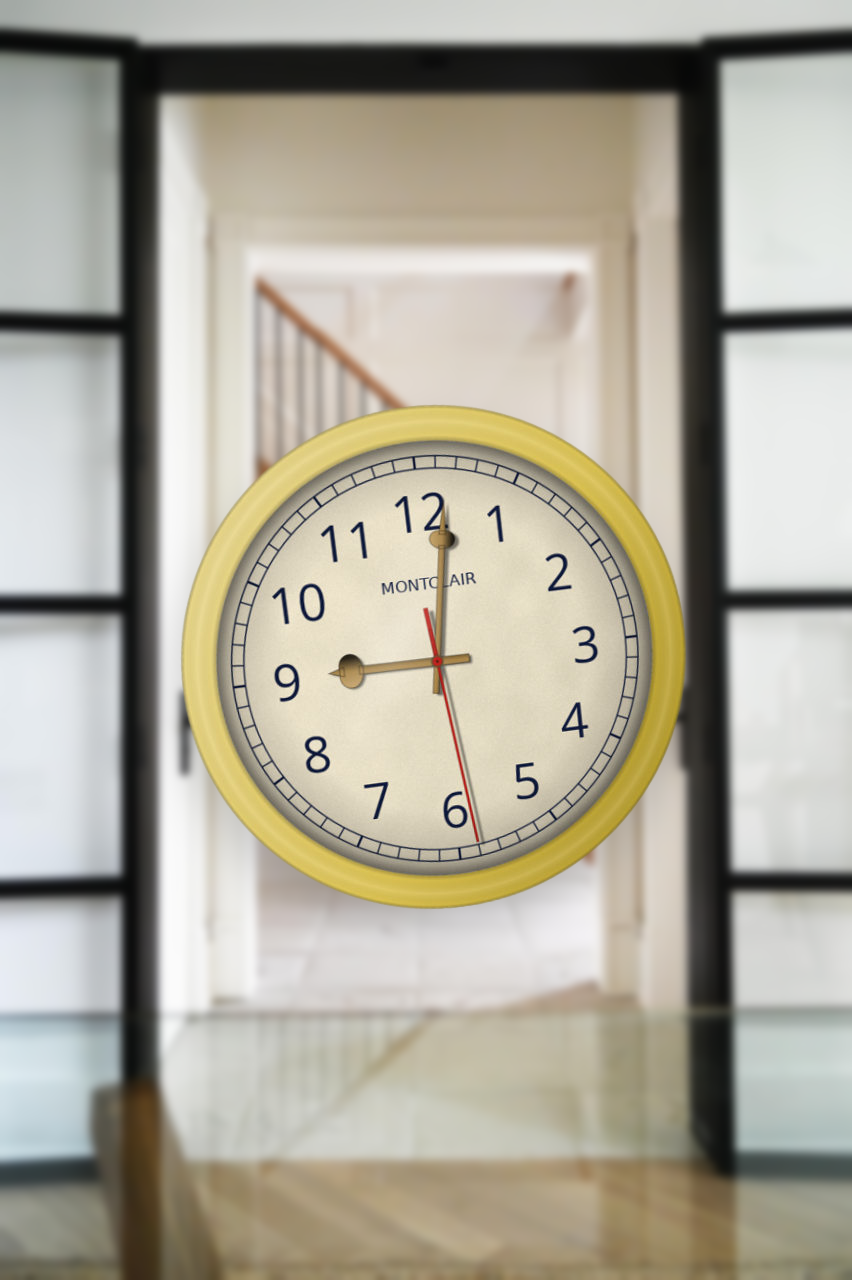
9:01:29
